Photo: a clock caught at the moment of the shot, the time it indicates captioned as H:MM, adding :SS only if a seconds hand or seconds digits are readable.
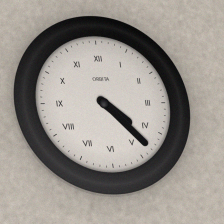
4:23
